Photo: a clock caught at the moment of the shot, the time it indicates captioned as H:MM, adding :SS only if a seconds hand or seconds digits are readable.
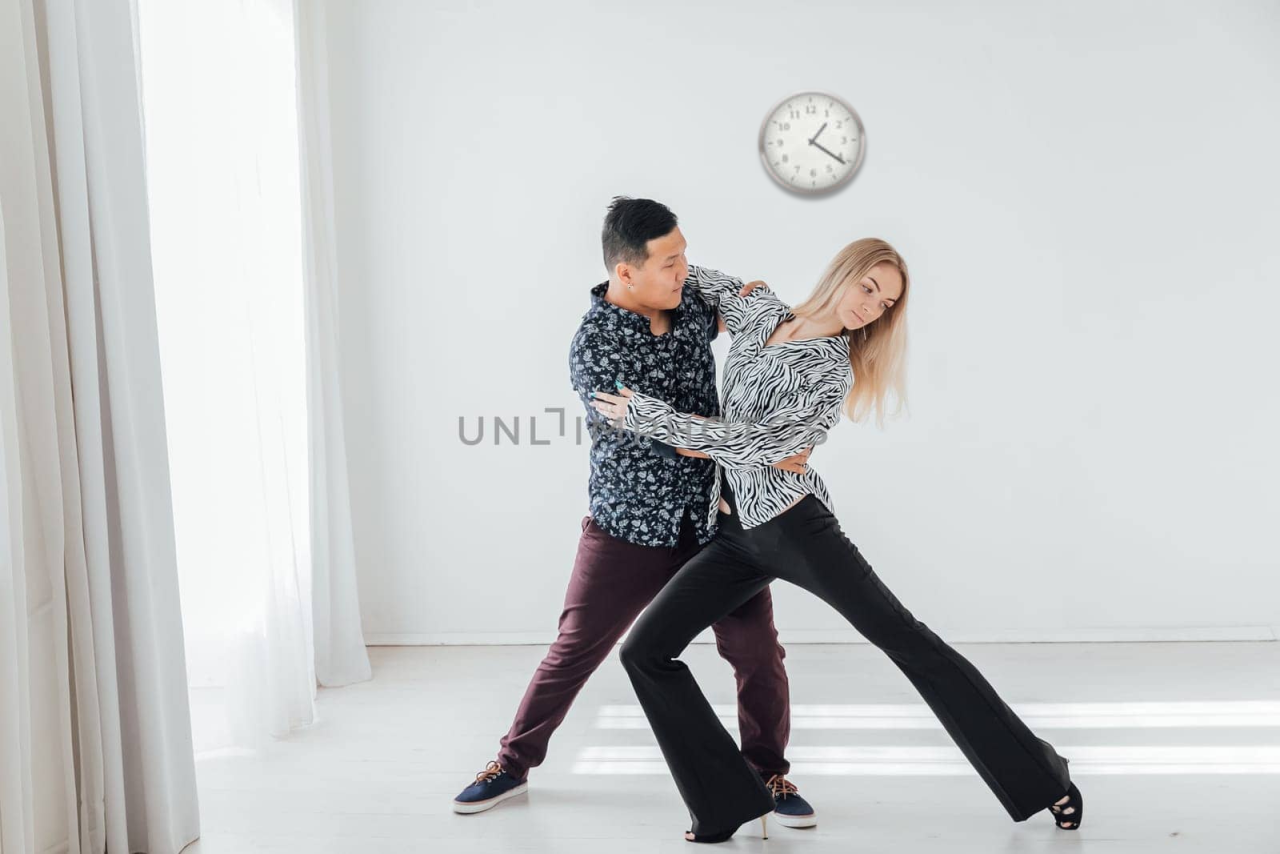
1:21
